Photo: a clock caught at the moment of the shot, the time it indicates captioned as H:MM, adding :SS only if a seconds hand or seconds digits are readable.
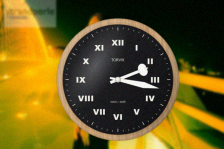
2:17
